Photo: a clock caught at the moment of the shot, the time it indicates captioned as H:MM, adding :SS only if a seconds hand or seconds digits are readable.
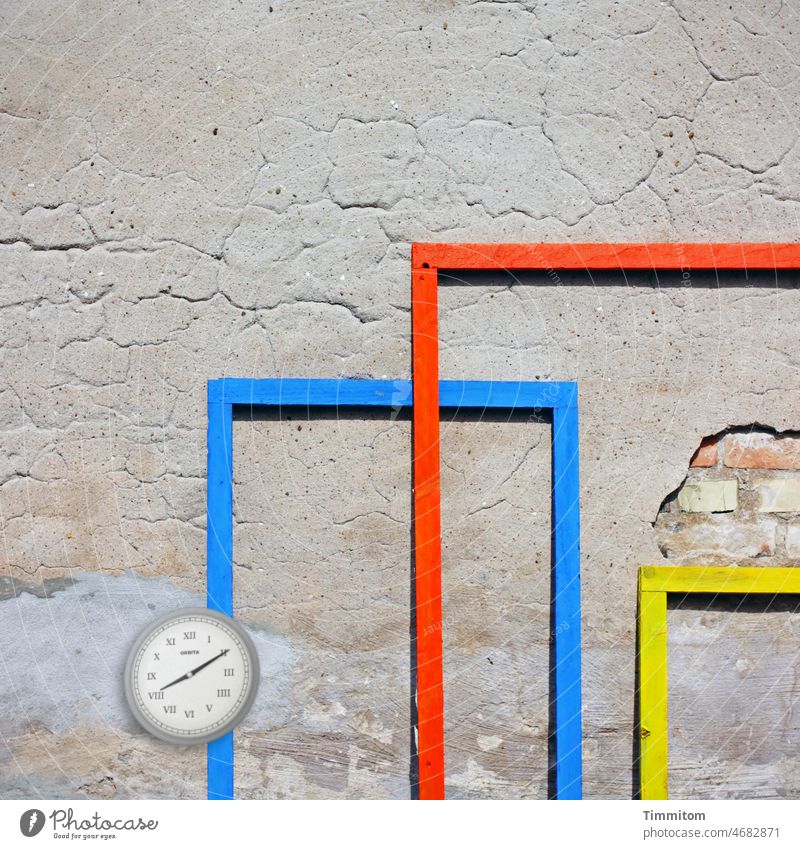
8:10
